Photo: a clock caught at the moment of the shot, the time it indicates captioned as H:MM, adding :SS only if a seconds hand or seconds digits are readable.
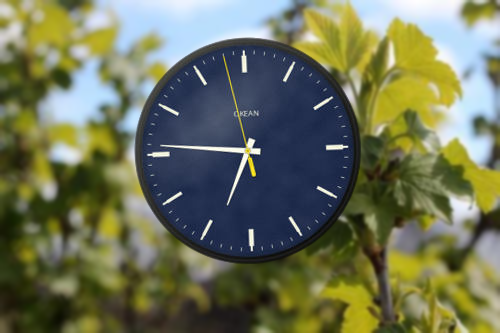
6:45:58
